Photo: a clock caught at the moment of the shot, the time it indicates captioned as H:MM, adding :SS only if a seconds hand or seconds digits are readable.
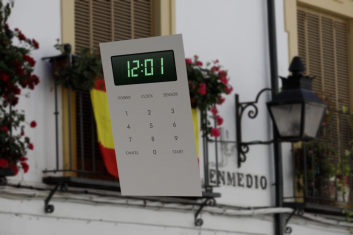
12:01
